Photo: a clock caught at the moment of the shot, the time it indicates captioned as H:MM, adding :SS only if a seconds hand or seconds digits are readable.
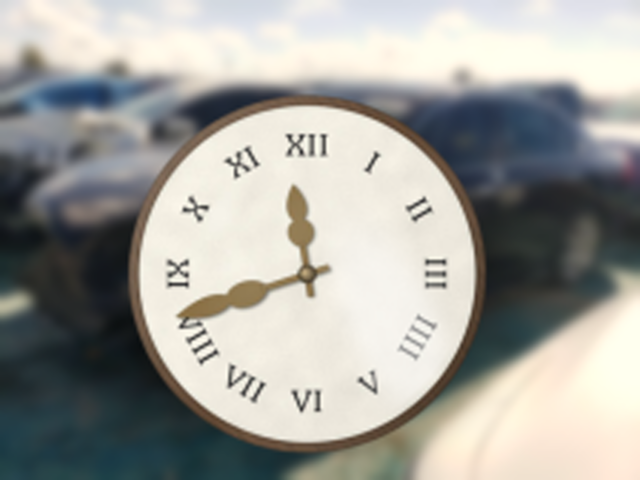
11:42
